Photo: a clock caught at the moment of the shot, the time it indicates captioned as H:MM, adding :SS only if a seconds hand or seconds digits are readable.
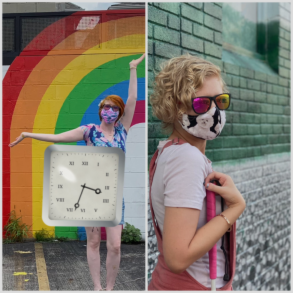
3:33
